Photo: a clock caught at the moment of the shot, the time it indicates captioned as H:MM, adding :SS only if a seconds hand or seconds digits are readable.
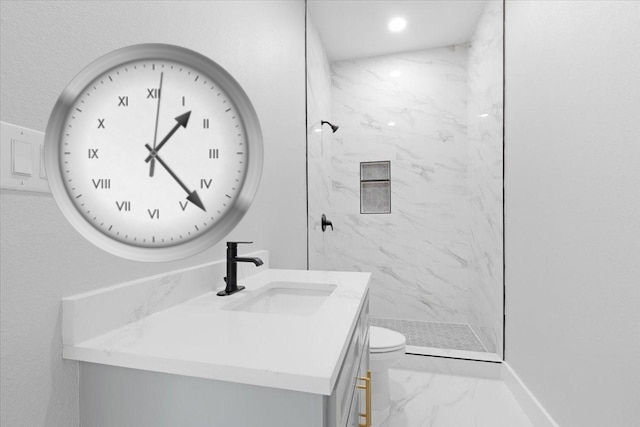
1:23:01
